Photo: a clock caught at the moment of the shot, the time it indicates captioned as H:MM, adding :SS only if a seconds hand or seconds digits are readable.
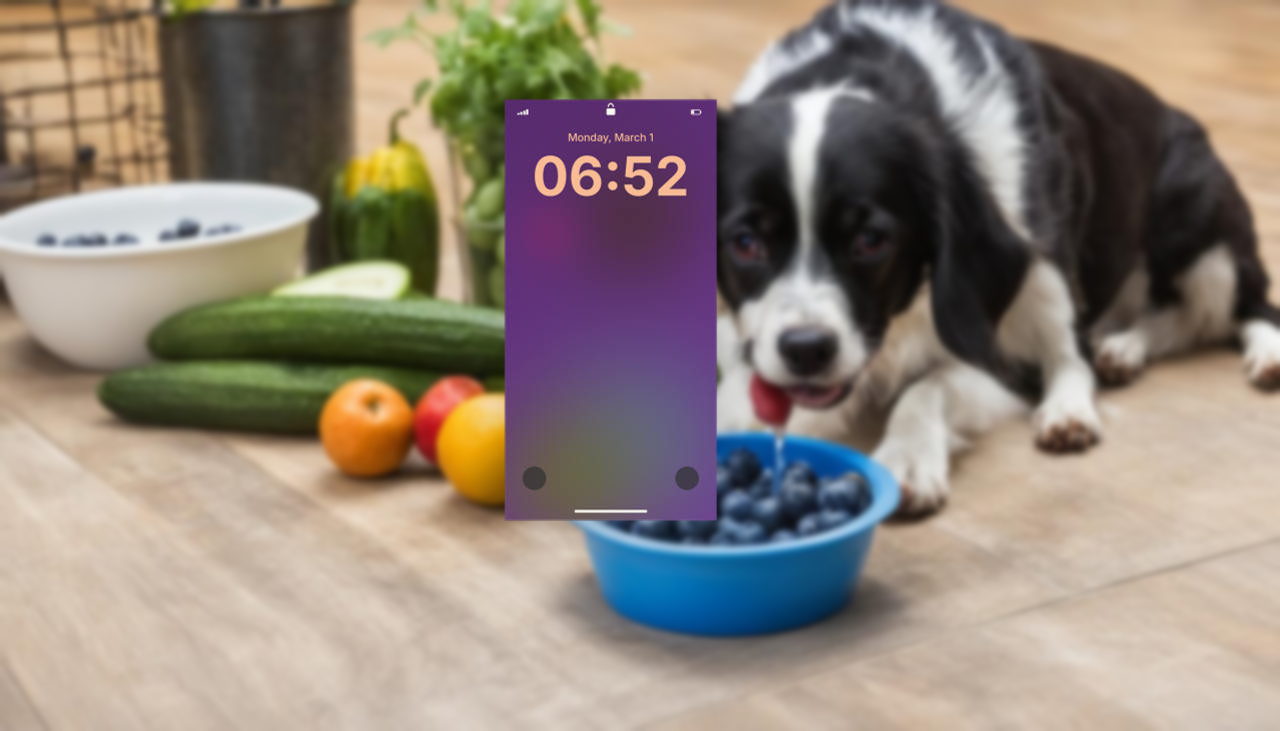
6:52
